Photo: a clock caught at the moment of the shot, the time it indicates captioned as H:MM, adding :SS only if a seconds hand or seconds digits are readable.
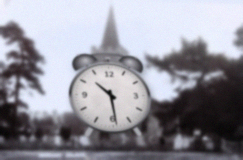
10:29
